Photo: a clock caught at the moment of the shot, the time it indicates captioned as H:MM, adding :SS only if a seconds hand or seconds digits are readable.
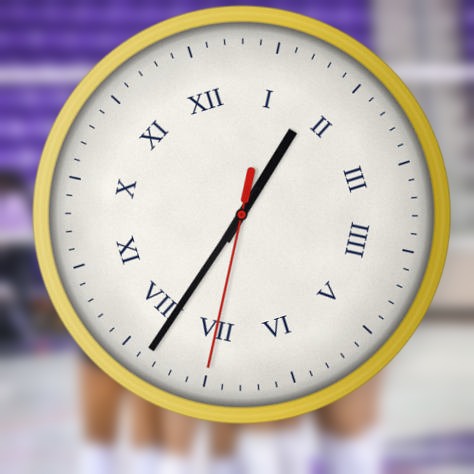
1:38:35
